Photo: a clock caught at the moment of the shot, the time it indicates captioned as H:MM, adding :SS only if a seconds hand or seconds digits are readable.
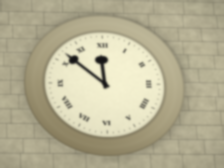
11:52
